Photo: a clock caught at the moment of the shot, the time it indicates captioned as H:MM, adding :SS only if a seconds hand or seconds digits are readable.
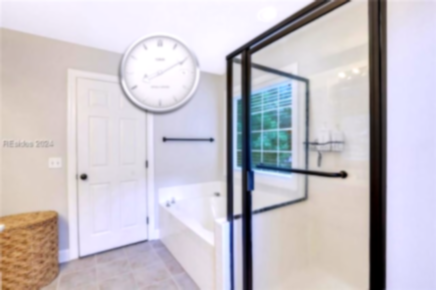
8:10
